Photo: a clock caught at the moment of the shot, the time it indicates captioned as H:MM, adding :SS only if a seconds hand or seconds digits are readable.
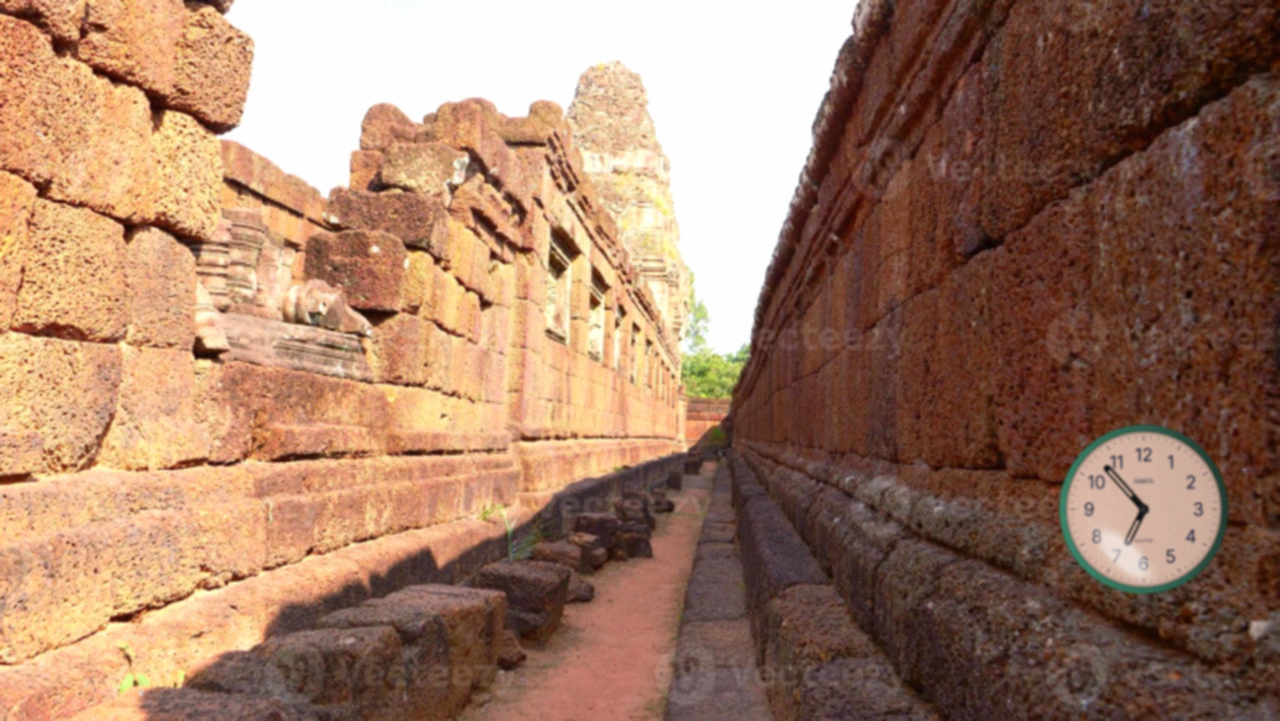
6:53
